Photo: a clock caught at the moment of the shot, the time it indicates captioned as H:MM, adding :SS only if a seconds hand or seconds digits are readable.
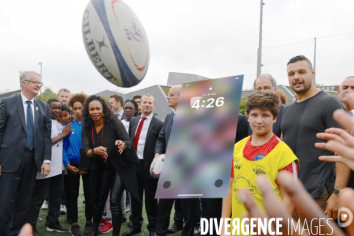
4:26
